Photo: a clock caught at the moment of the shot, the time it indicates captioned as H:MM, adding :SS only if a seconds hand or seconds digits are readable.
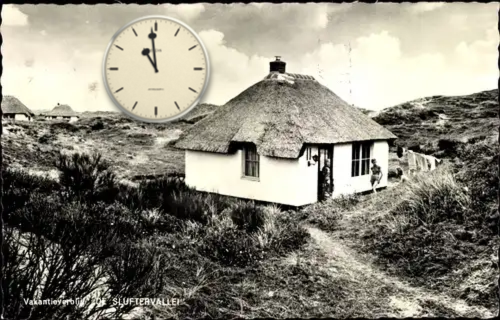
10:59
